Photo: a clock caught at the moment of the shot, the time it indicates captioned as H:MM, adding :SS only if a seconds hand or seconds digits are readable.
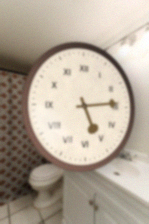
5:14
